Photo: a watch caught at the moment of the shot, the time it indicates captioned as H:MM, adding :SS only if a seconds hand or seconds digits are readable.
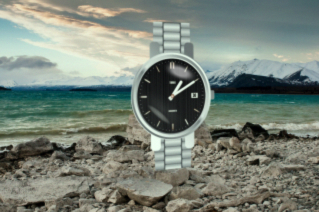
1:10
